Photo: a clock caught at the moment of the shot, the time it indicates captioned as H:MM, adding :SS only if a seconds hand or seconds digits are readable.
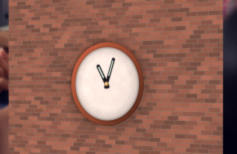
11:03
